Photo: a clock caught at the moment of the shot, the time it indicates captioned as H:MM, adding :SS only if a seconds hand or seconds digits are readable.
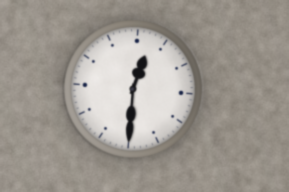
12:30
